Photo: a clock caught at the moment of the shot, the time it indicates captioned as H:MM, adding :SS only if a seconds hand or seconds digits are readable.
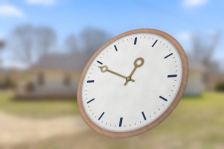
12:49
